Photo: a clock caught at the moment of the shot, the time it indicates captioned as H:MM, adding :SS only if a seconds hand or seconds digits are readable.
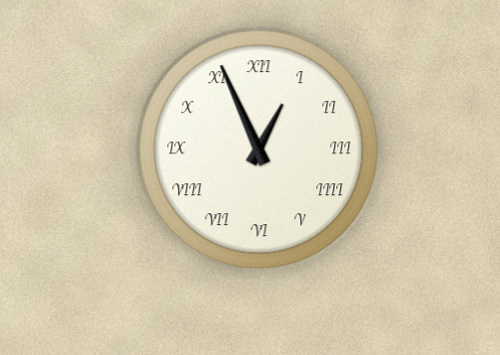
12:56
